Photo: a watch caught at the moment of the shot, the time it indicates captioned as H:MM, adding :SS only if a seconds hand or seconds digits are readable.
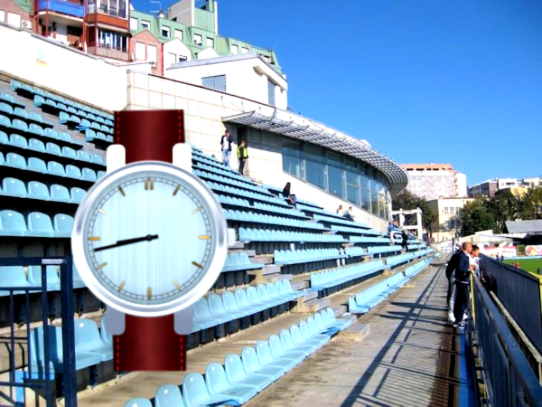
8:43
